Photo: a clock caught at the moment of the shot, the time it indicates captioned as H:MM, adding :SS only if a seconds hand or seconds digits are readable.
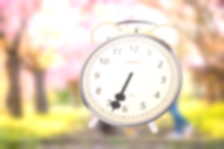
6:33
